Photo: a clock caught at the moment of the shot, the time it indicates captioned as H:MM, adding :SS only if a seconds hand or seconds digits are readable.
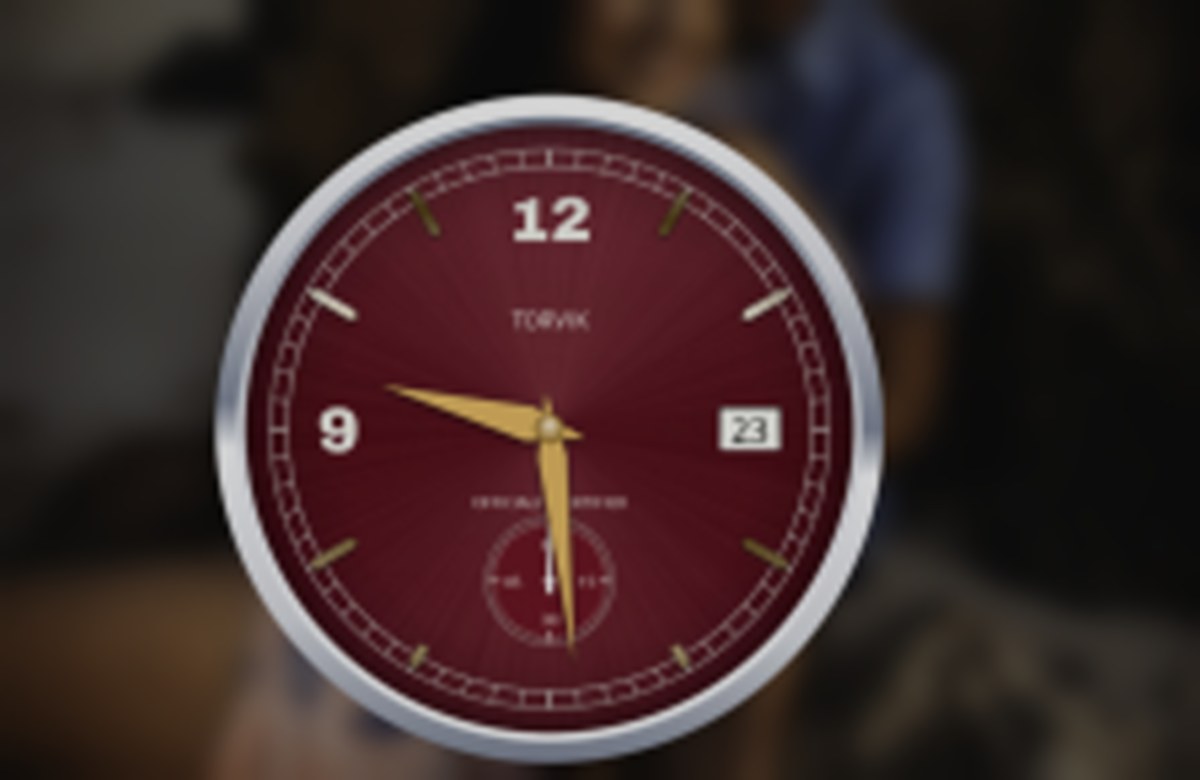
9:29
